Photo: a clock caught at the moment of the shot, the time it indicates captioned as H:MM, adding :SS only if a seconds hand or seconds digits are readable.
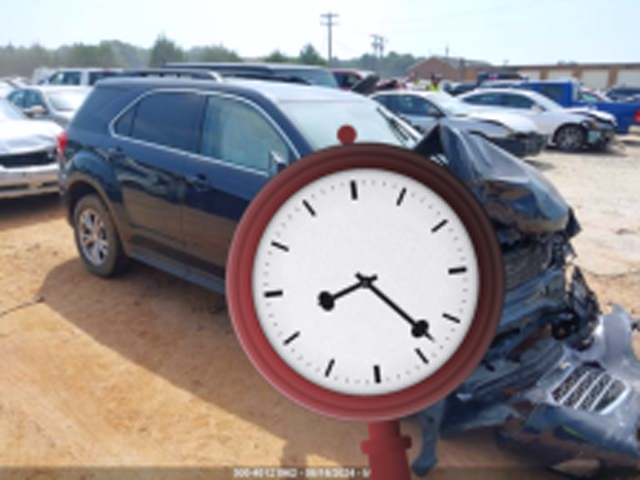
8:23
